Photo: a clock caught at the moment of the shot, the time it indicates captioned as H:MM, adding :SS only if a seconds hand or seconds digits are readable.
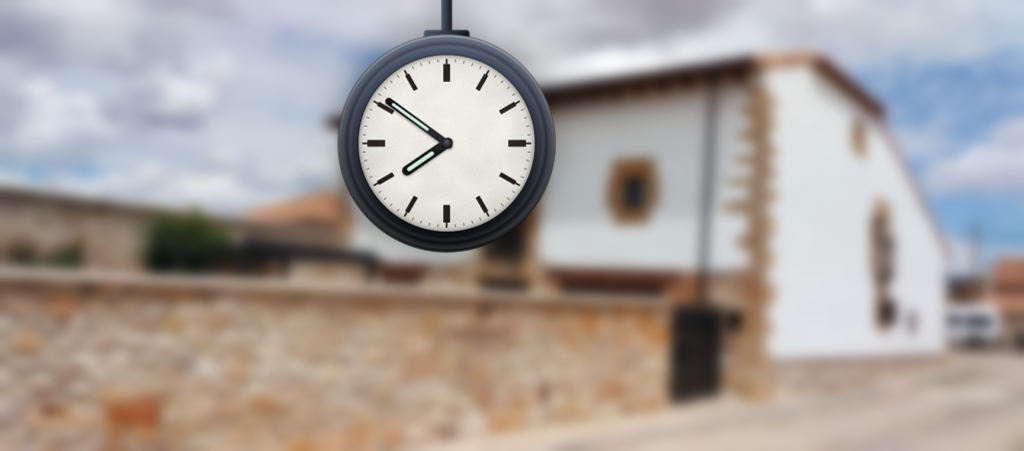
7:51
